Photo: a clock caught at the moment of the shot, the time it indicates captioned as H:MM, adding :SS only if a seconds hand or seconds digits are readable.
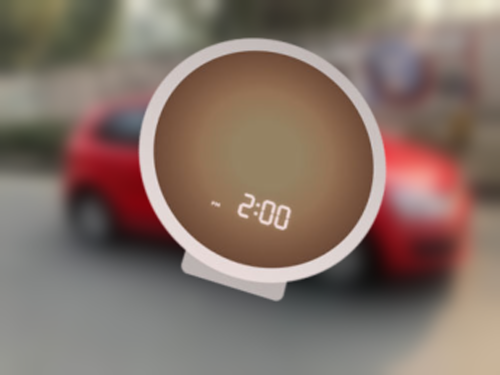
2:00
